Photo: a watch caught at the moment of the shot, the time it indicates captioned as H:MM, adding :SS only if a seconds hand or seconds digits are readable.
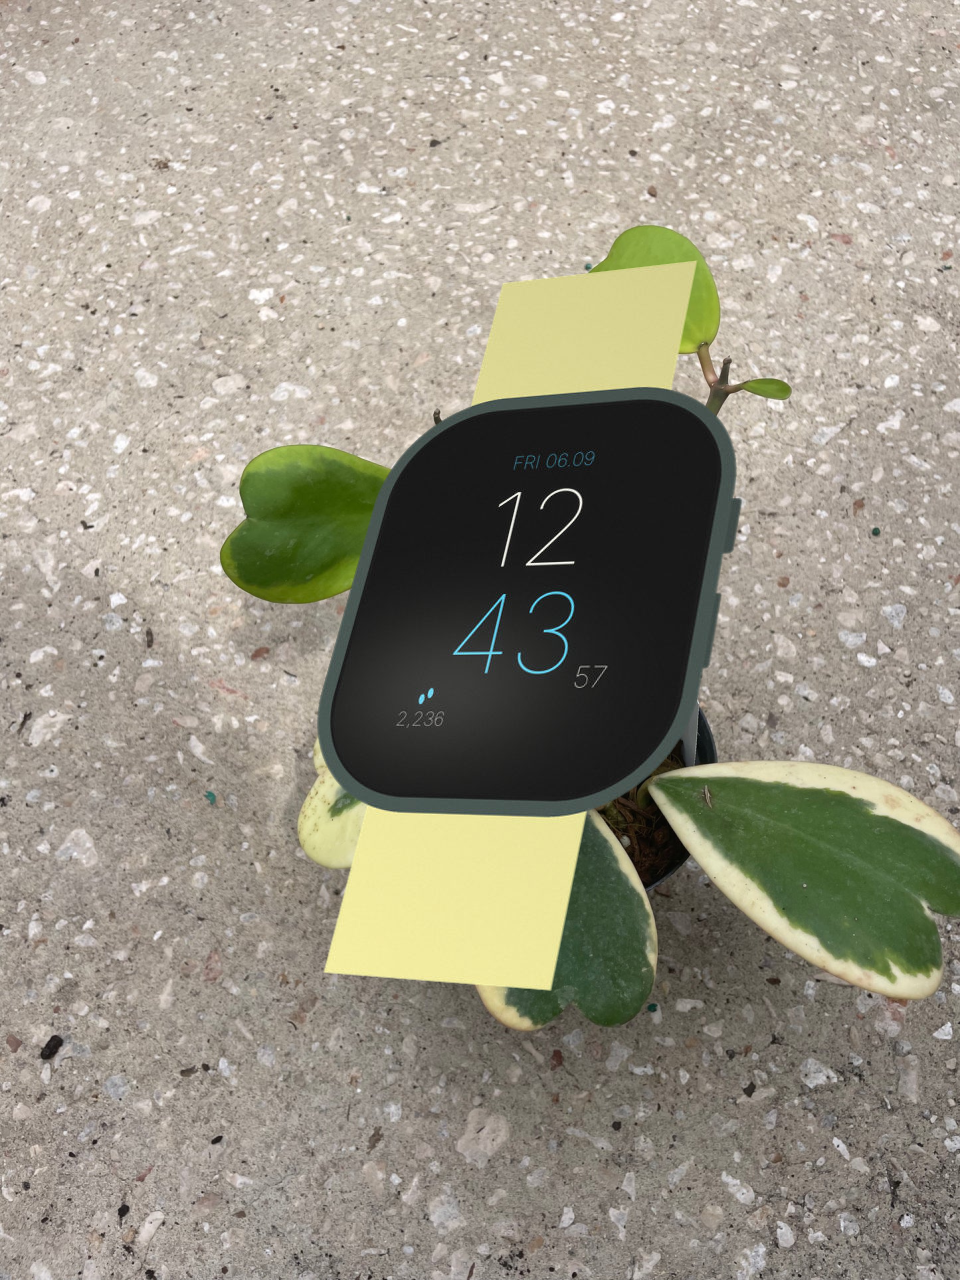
12:43:57
